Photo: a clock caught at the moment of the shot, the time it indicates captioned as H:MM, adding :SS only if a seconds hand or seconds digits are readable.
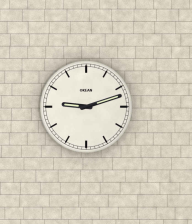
9:12
